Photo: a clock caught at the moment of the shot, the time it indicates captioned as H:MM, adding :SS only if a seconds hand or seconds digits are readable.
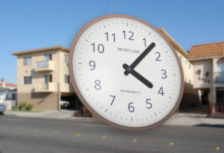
4:07
